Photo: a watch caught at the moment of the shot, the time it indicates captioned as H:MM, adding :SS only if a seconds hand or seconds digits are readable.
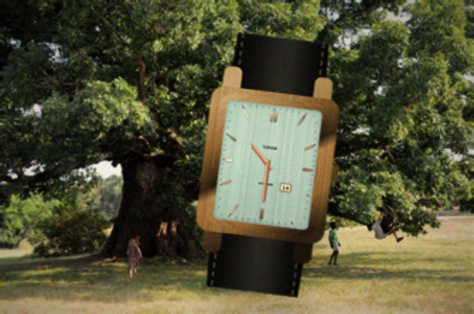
10:30
